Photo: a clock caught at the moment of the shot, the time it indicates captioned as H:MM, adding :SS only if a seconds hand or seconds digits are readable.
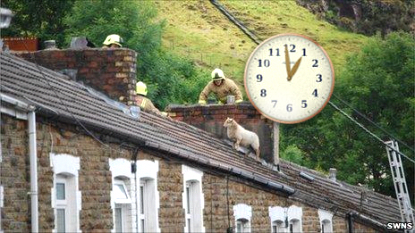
12:59
